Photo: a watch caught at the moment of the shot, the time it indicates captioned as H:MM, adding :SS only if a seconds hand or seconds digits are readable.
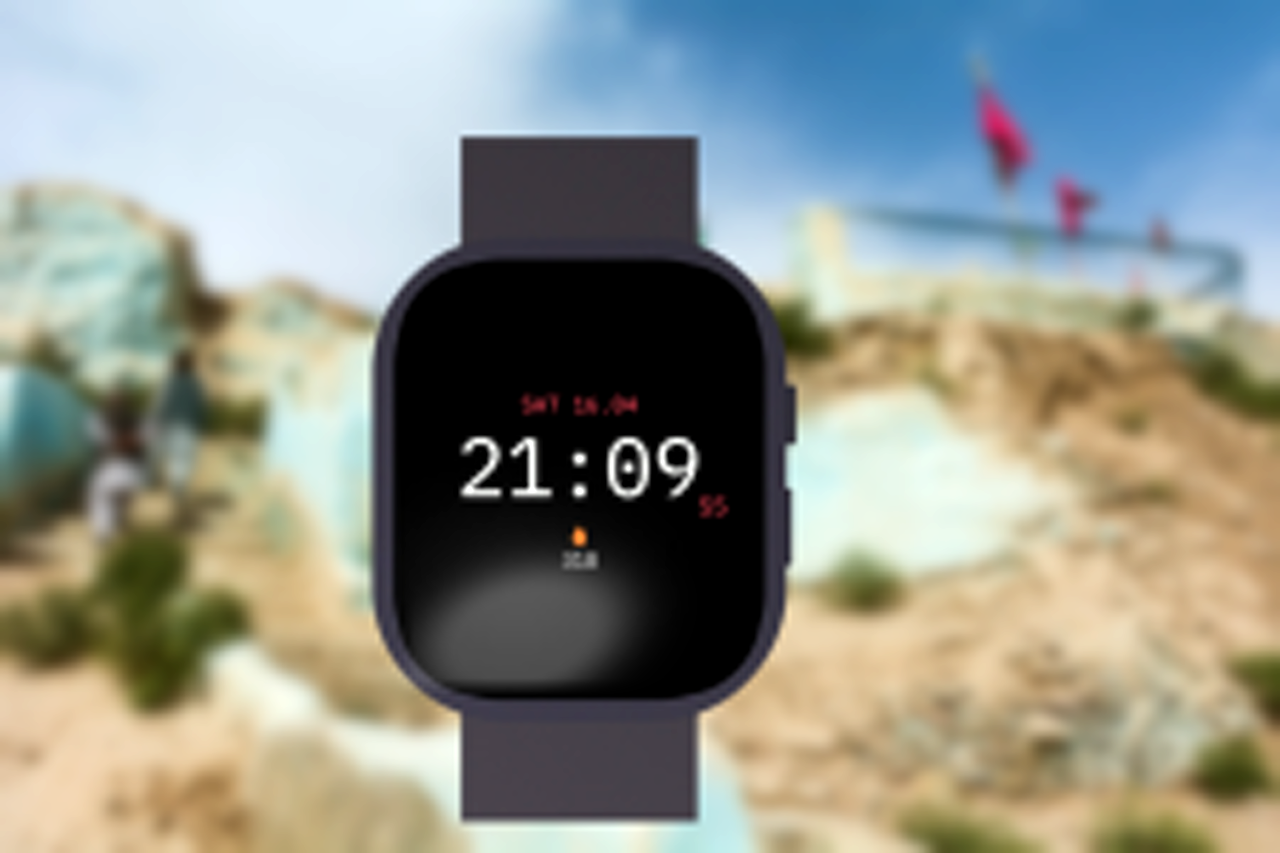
21:09
